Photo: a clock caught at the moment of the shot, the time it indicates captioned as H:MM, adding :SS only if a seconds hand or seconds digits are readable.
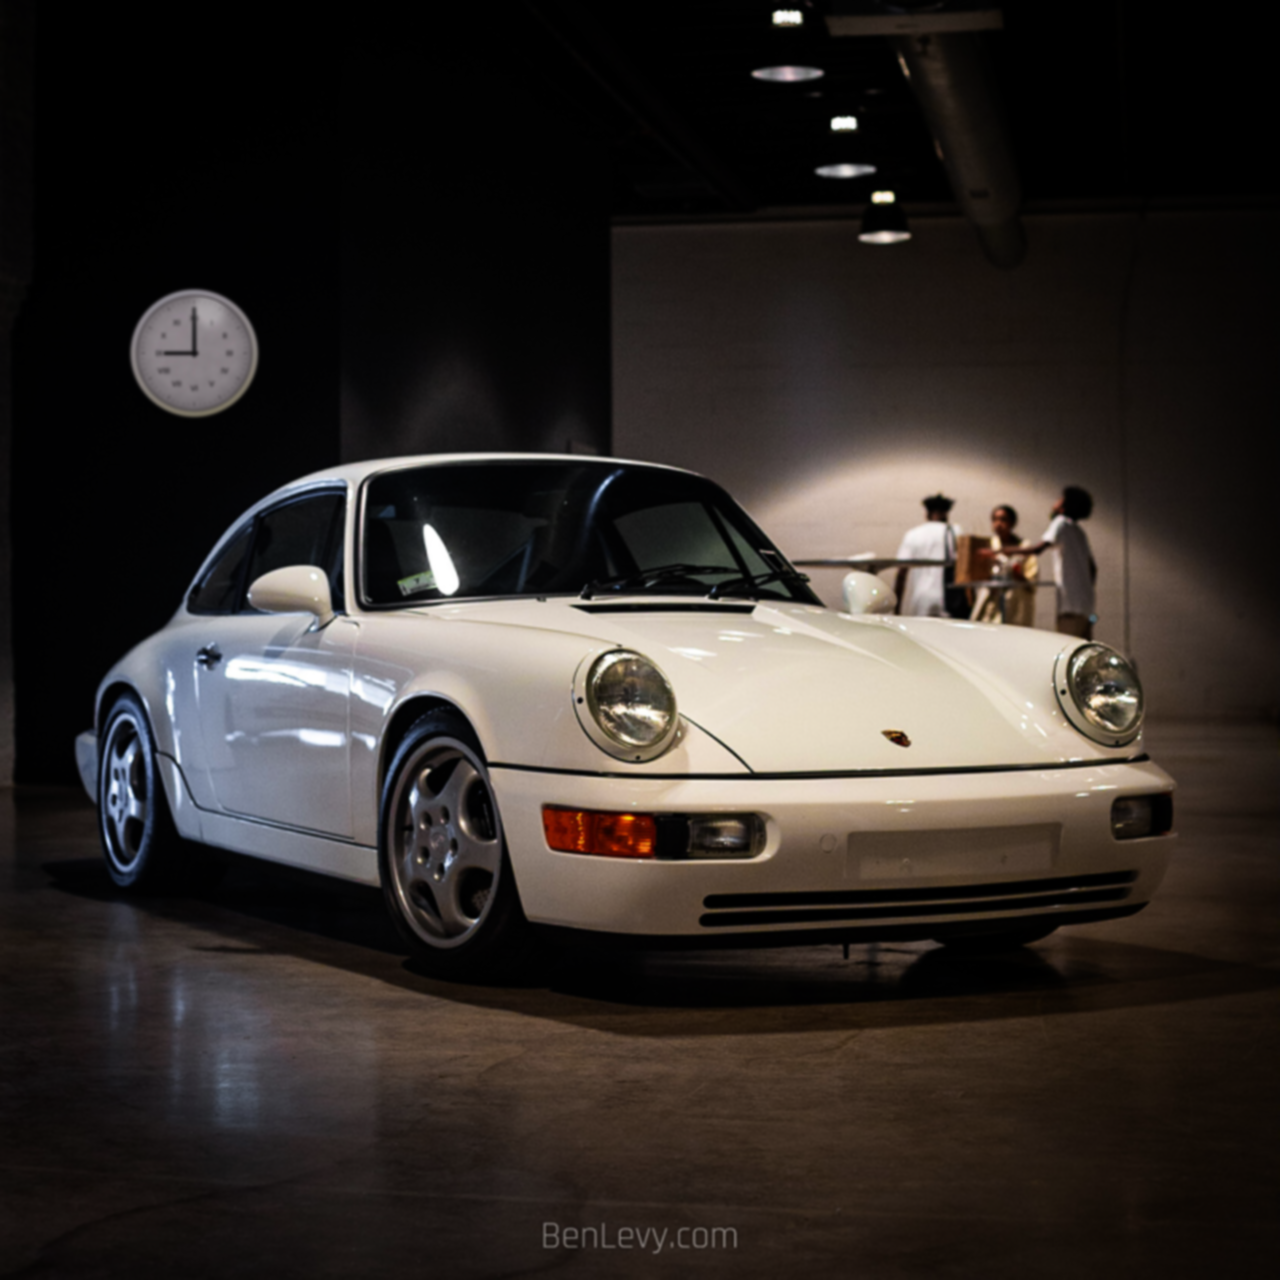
9:00
